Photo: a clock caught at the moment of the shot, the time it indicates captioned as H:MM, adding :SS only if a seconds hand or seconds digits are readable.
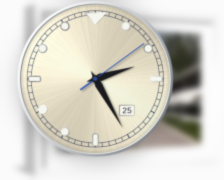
2:25:09
